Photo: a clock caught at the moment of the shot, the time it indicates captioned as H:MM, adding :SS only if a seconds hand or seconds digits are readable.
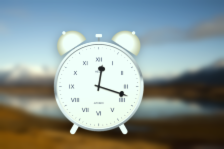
12:18
